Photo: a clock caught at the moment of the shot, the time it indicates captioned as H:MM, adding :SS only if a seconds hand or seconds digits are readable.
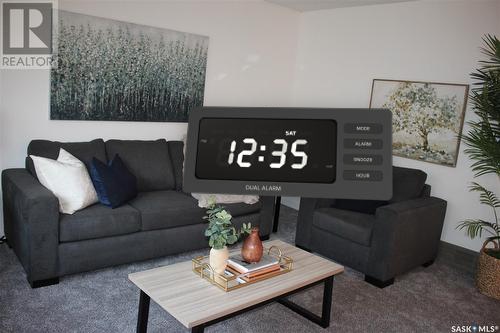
12:35
